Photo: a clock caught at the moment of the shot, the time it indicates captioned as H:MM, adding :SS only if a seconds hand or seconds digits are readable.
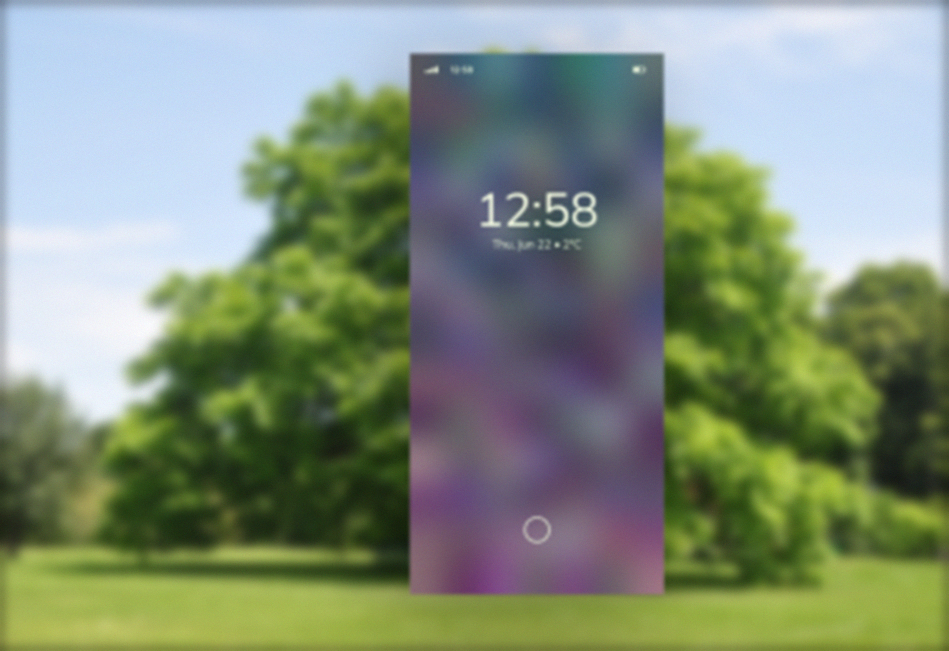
12:58
